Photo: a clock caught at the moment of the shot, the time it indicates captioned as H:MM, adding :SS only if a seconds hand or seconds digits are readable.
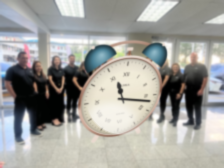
11:17
